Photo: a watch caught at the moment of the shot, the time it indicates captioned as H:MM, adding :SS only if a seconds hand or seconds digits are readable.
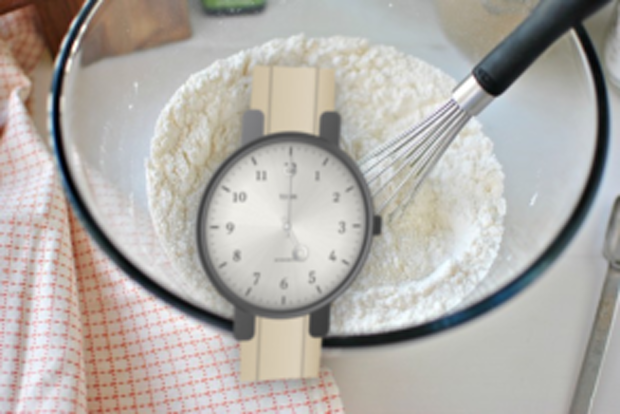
5:00
